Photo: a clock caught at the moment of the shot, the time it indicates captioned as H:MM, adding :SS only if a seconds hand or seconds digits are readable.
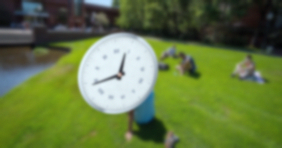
12:44
